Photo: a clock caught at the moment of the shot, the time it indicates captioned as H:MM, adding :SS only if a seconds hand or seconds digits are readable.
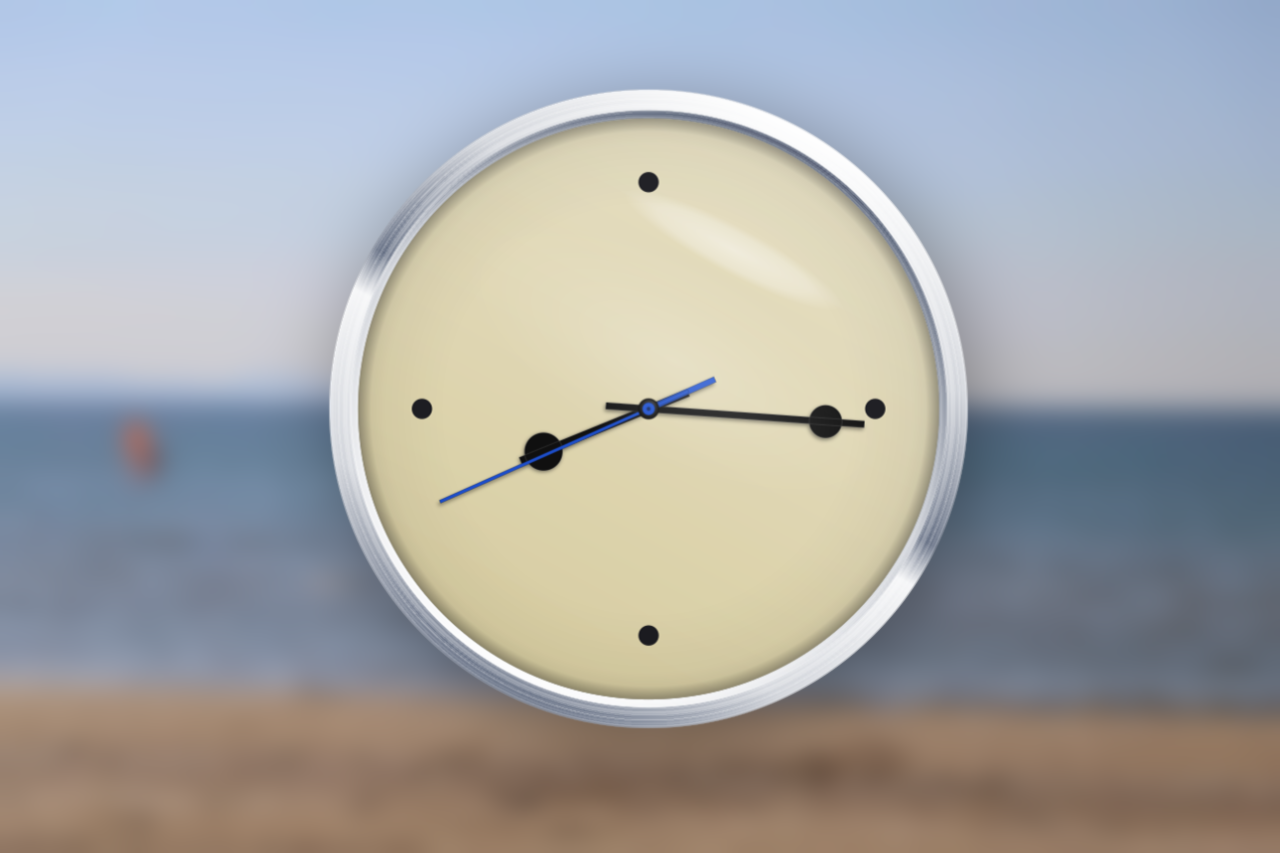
8:15:41
